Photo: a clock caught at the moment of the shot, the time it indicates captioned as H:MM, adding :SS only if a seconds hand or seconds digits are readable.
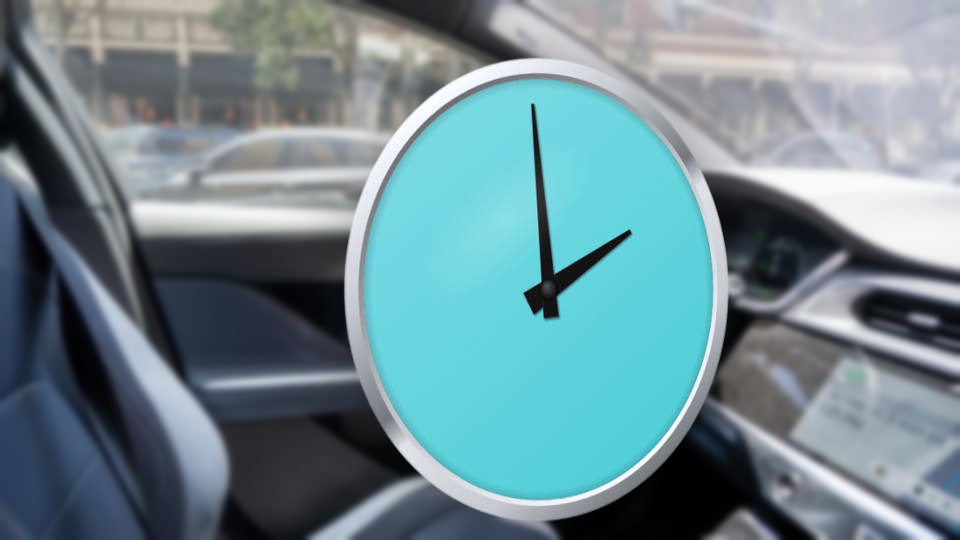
1:59
